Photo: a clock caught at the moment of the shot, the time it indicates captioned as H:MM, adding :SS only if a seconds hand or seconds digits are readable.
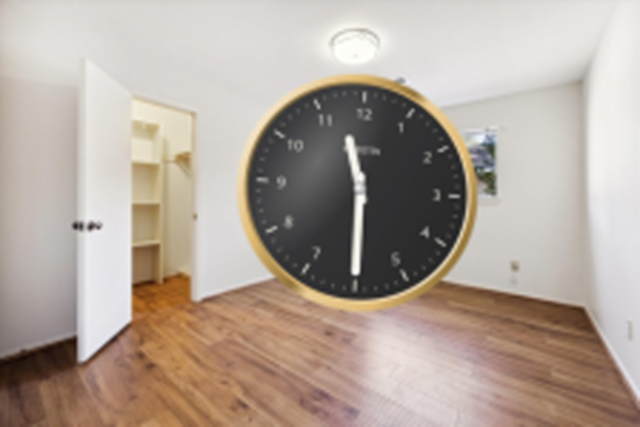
11:30
